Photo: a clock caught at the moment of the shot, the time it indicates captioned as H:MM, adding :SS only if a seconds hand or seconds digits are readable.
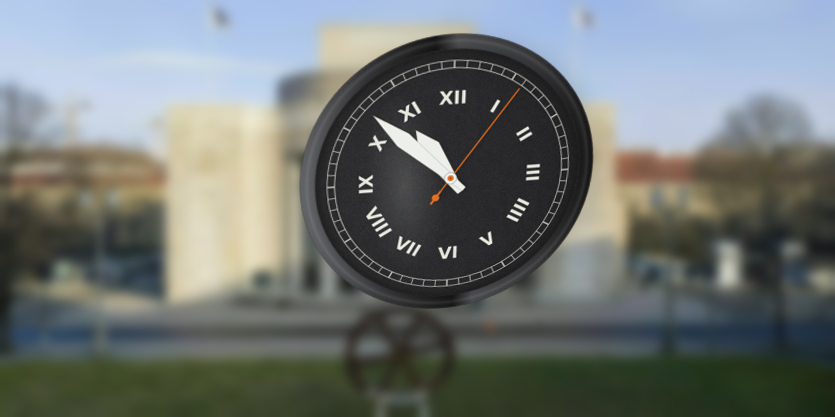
10:52:06
